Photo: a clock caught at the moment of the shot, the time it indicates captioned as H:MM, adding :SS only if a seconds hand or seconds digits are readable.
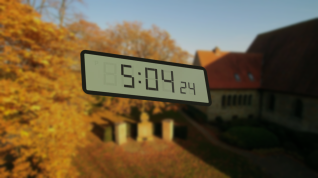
5:04:24
